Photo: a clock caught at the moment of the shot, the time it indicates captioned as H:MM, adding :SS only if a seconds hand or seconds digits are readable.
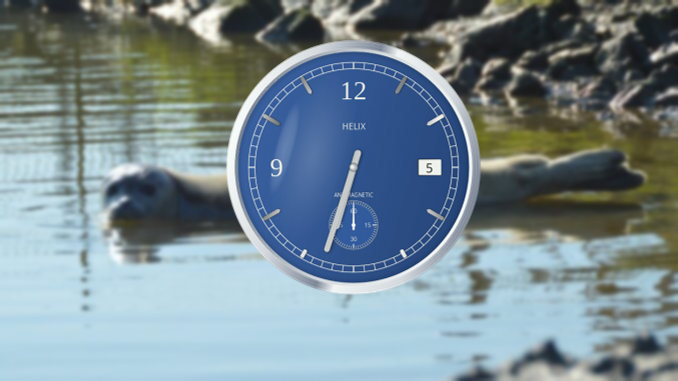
6:33
